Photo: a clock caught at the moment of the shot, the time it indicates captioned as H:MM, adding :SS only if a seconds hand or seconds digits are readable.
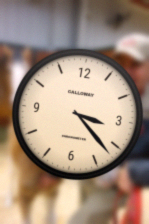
3:22
